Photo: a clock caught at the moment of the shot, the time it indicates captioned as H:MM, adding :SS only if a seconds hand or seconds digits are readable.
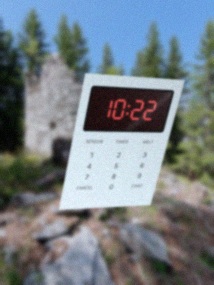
10:22
